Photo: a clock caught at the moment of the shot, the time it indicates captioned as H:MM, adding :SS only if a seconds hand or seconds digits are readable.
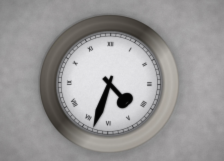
4:33
